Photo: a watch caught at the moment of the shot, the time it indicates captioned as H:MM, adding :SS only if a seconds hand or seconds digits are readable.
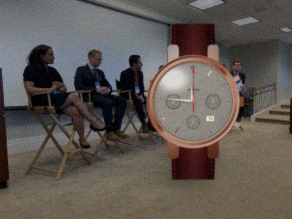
11:46
